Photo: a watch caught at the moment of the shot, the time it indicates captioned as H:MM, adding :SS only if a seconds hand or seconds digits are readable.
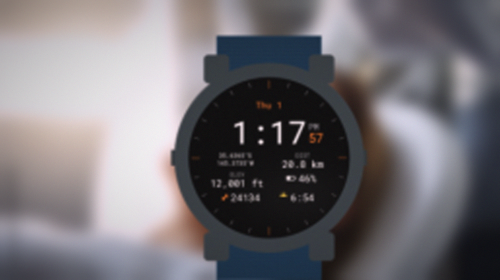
1:17
